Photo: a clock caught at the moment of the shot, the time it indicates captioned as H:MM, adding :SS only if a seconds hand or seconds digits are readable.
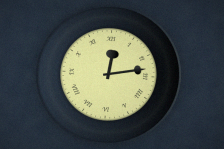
12:13
